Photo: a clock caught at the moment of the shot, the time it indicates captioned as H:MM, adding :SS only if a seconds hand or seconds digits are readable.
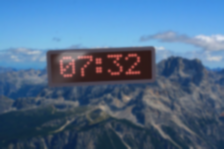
7:32
